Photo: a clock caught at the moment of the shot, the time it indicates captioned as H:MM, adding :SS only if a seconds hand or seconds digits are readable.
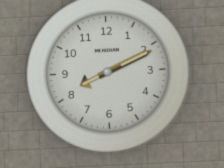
8:11
